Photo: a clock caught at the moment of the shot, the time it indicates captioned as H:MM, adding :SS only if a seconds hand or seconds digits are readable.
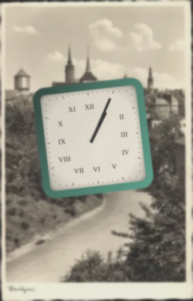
1:05
